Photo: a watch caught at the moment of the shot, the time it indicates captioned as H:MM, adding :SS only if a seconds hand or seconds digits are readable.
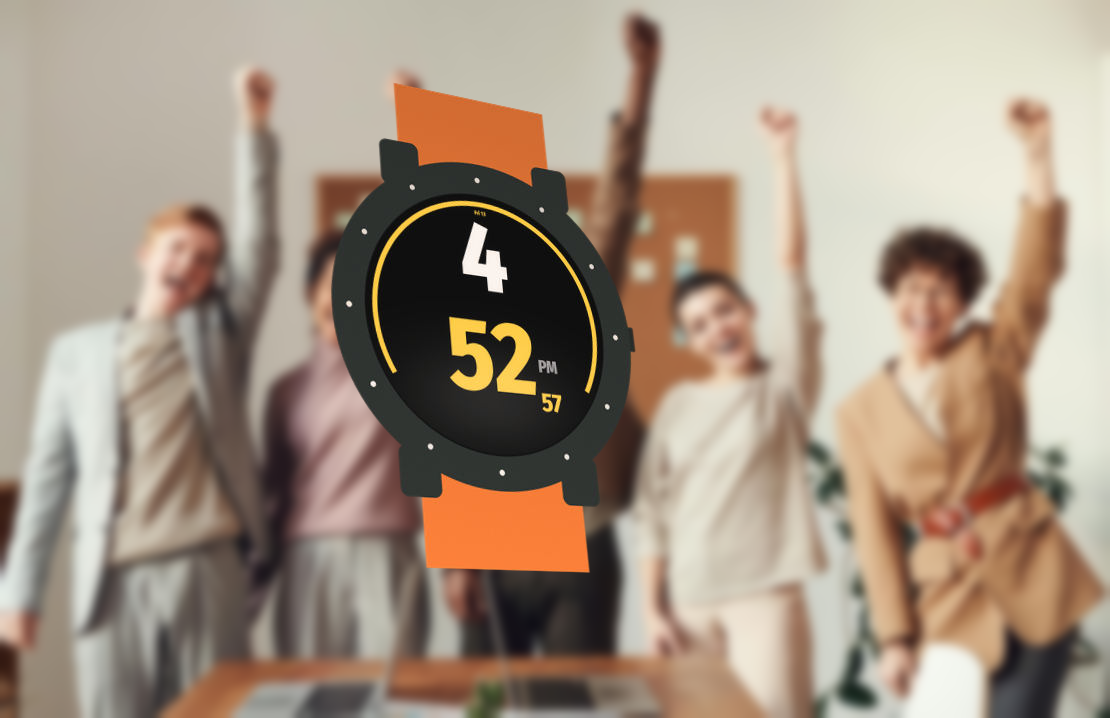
4:52:57
